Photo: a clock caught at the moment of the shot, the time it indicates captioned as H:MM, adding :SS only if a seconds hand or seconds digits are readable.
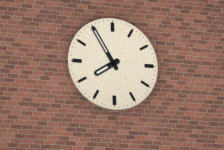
7:55
